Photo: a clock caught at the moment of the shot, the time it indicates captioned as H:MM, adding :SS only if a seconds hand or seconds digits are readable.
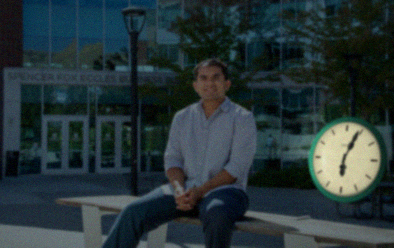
6:04
